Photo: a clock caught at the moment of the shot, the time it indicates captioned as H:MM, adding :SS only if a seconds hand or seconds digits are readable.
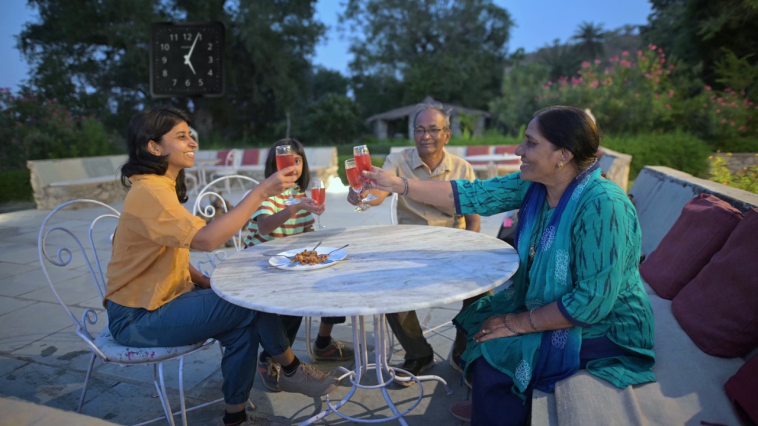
5:04
